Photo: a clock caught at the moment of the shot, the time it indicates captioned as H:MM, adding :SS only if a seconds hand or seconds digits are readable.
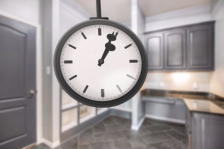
1:04
